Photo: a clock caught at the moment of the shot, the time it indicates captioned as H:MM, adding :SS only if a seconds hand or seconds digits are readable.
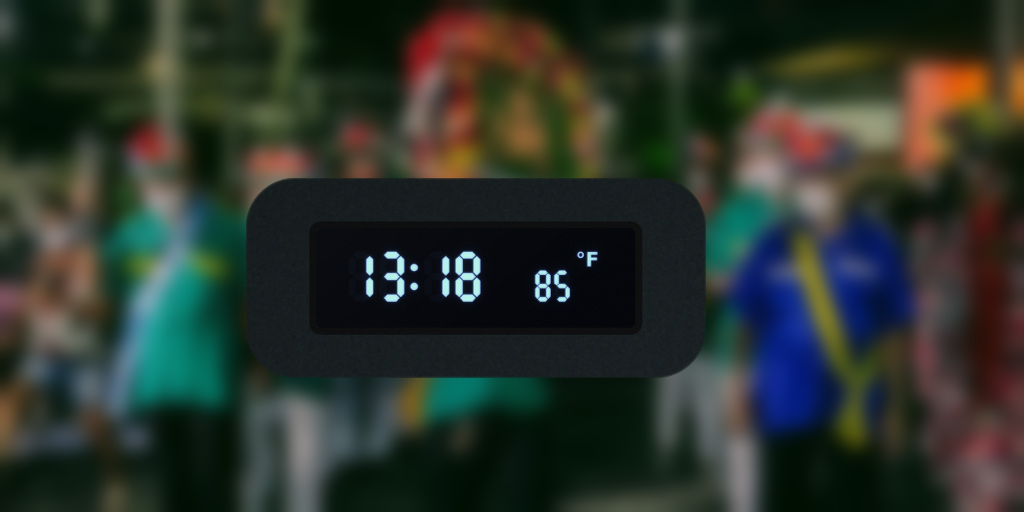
13:18
